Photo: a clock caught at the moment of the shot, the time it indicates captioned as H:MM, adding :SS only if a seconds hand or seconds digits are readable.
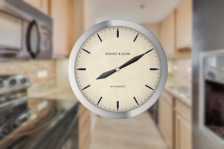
8:10
